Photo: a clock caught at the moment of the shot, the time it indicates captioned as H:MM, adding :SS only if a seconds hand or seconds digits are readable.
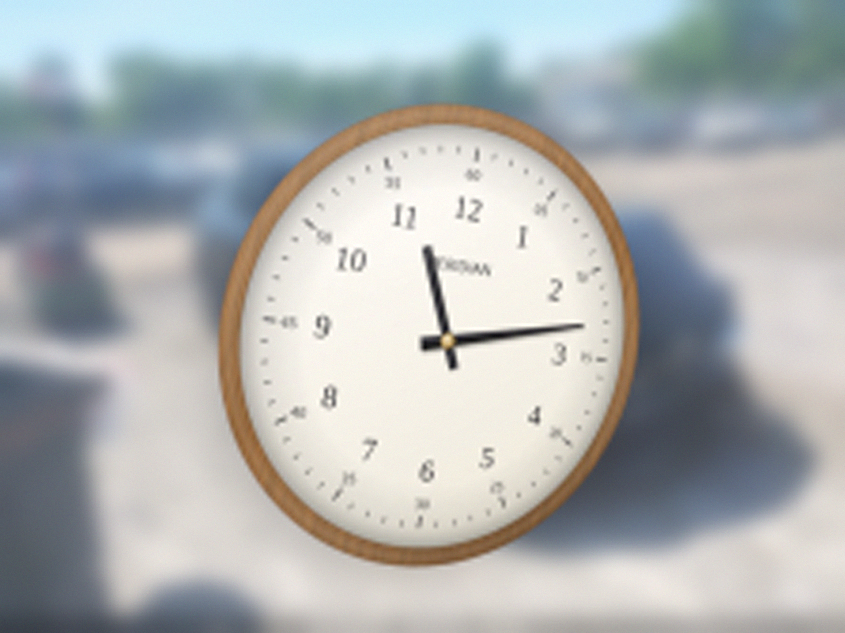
11:13
